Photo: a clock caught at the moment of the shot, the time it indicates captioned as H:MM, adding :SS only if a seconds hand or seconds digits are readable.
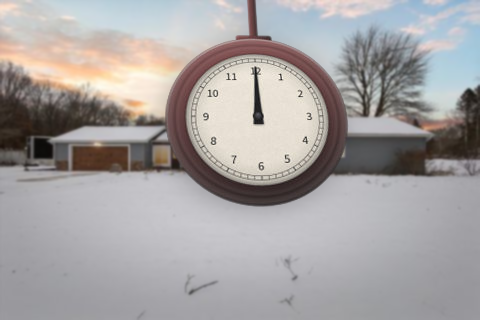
12:00
